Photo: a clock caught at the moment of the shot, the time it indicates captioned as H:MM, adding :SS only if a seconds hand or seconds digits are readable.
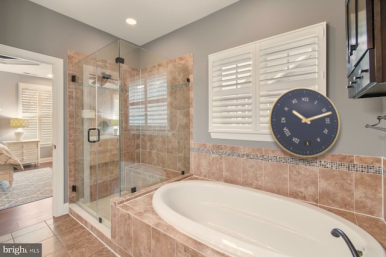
10:12
